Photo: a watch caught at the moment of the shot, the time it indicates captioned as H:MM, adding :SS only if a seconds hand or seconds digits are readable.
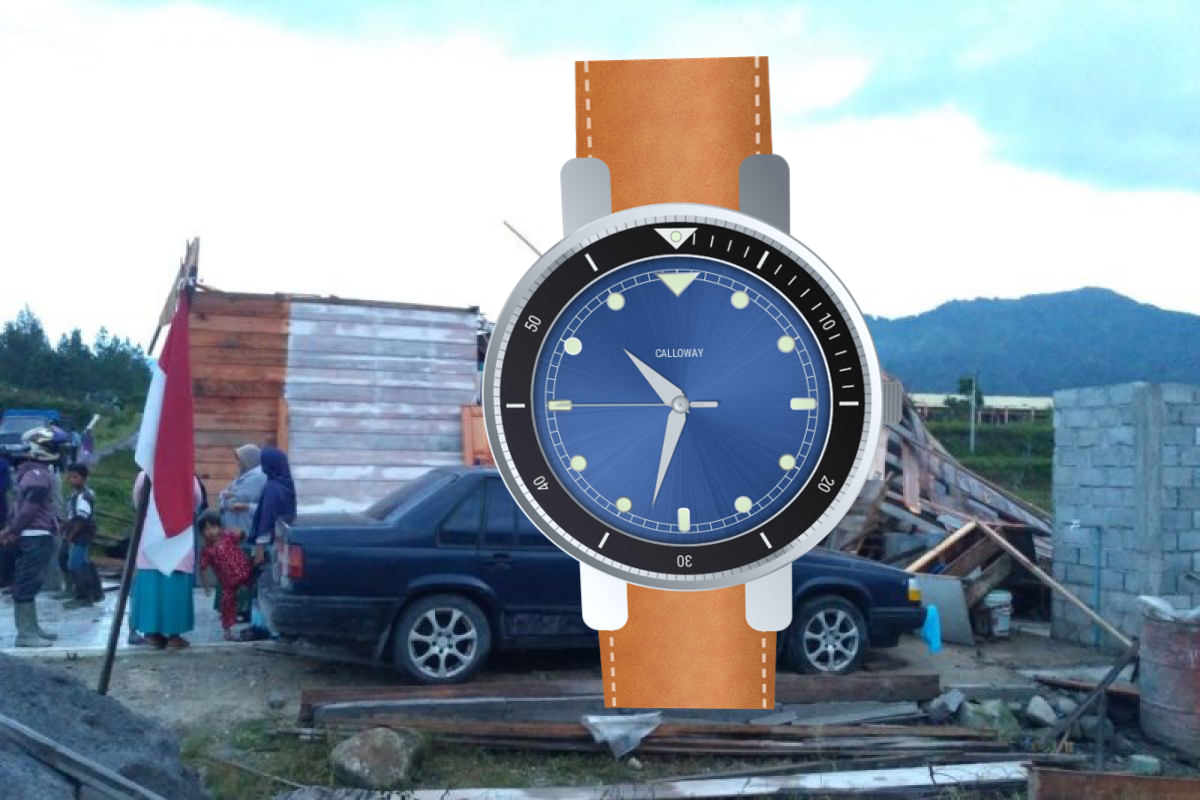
10:32:45
